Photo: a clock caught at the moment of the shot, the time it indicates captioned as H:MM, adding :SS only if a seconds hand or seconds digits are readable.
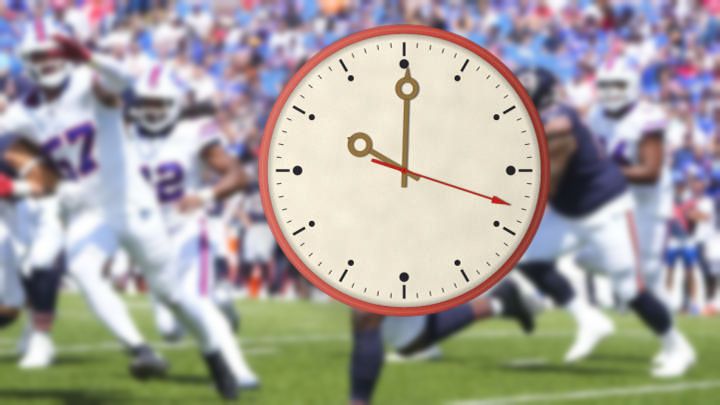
10:00:18
